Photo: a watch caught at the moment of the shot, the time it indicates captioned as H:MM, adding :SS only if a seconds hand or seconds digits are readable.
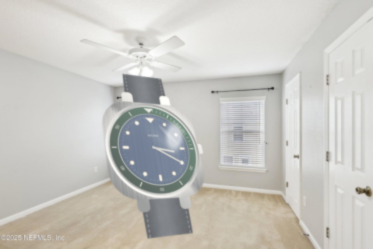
3:20
